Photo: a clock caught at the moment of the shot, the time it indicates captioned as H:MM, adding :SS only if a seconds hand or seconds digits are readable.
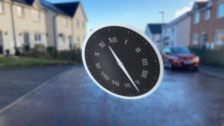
11:27
